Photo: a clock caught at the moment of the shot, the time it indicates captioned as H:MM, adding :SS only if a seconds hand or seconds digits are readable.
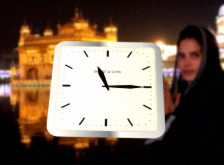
11:15
